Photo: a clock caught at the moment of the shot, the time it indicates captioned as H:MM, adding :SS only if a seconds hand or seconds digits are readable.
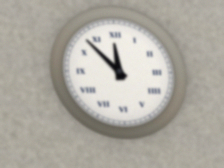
11:53
